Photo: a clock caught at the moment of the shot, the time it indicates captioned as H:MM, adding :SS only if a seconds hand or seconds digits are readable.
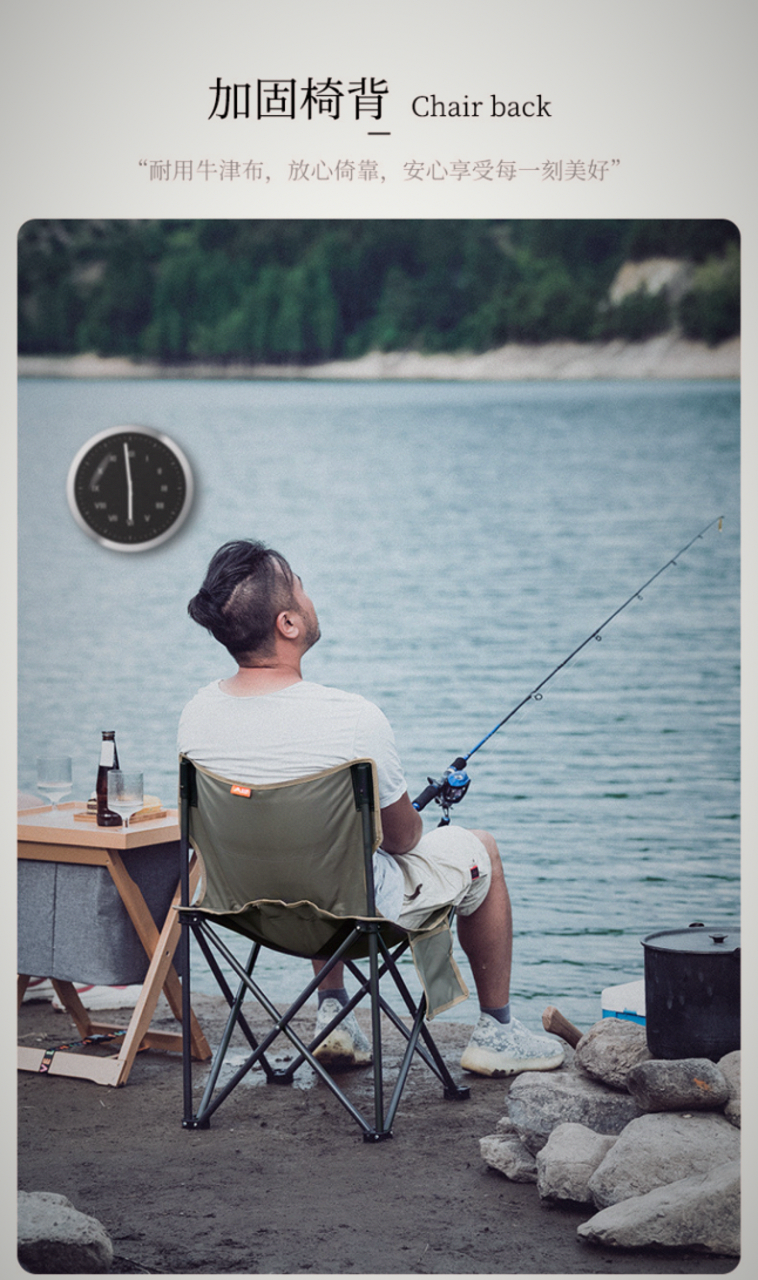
5:59
